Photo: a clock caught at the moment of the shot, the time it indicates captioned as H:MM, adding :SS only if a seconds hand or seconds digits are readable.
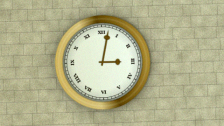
3:02
